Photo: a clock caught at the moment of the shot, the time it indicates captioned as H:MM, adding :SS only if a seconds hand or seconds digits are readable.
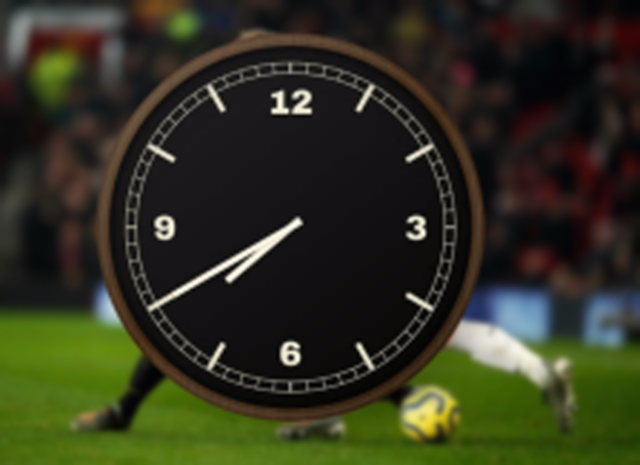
7:40
